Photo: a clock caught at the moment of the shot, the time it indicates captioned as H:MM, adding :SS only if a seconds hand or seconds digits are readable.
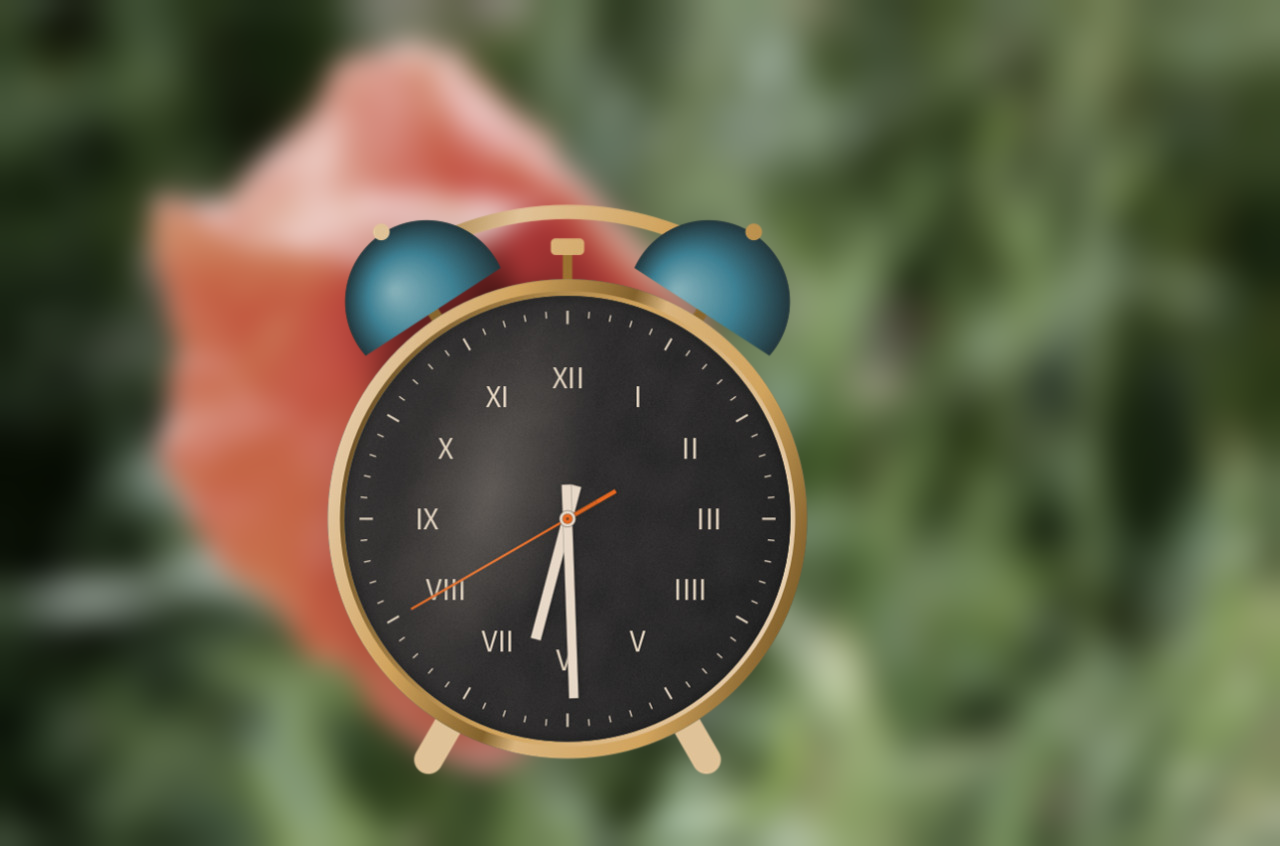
6:29:40
